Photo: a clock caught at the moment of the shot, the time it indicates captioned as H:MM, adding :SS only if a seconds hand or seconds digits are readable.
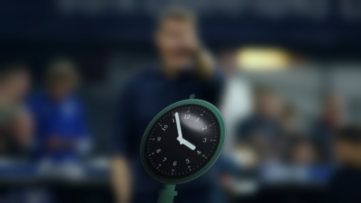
3:56
